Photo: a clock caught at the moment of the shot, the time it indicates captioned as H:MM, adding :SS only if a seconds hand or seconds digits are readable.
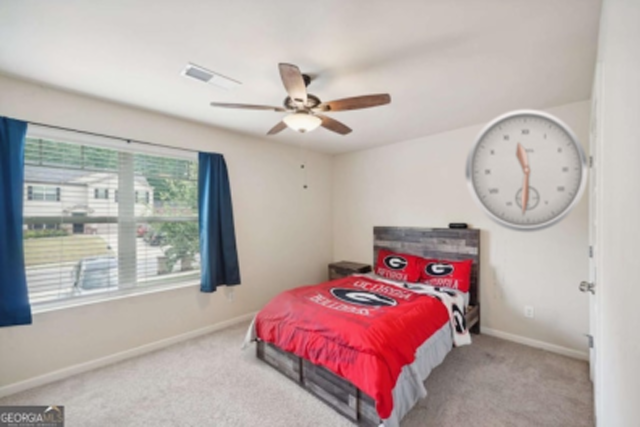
11:31
